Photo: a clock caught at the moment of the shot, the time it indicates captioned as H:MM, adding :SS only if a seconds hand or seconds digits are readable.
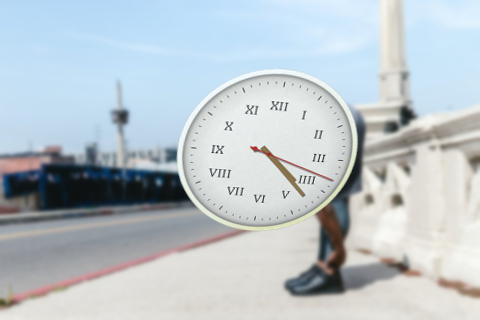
4:22:18
